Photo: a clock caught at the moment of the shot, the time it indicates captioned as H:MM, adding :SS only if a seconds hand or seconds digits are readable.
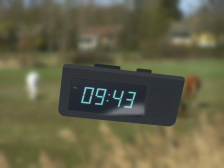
9:43
